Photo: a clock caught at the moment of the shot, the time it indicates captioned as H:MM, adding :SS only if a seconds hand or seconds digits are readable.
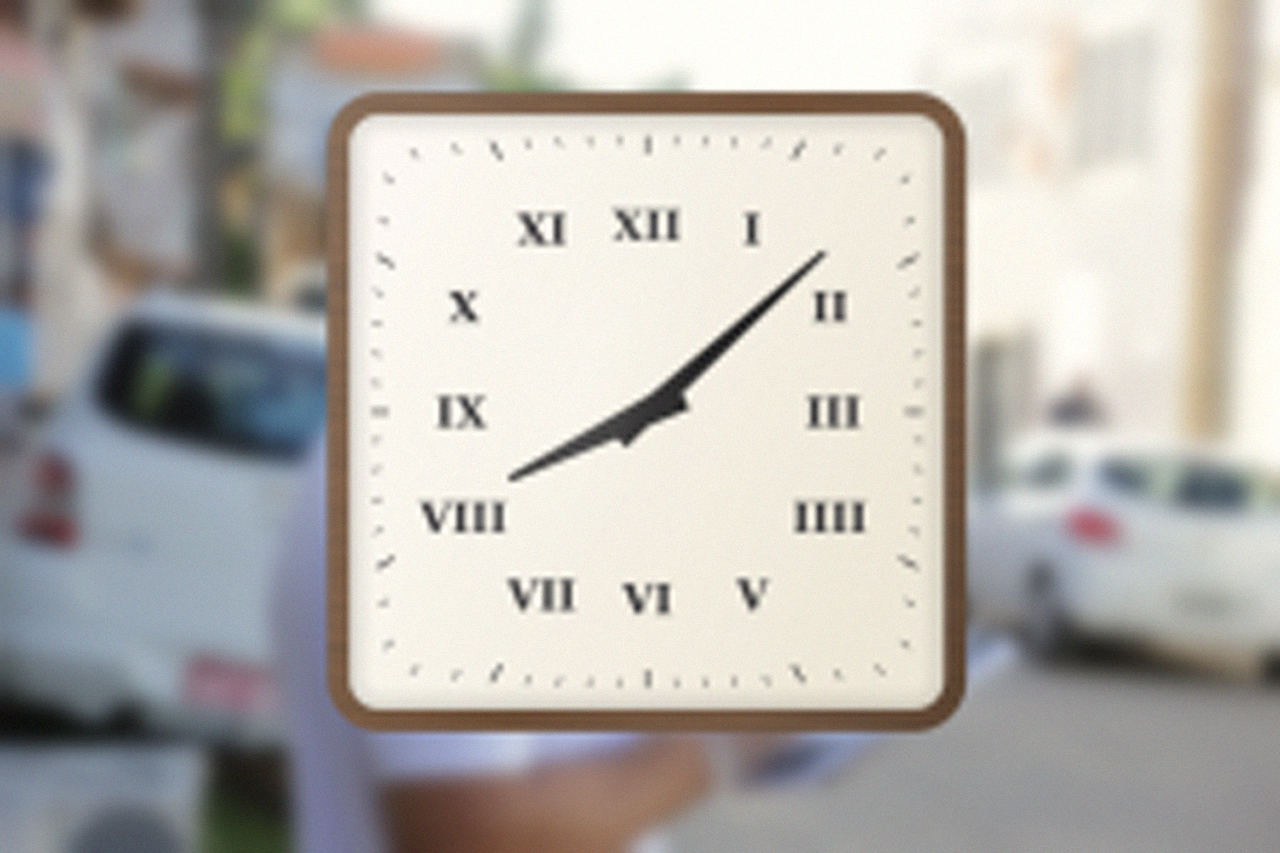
8:08
